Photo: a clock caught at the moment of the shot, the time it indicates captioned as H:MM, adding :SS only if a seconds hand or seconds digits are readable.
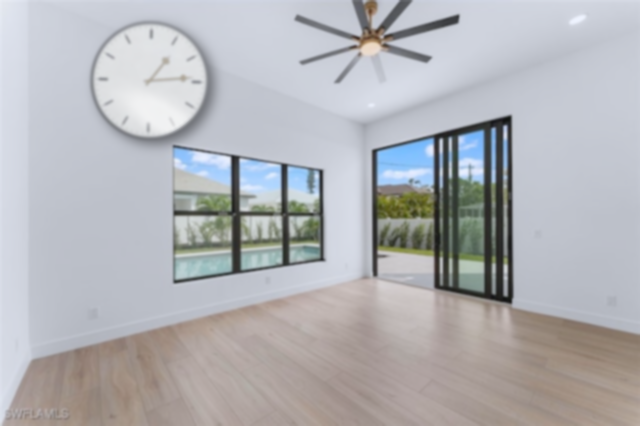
1:14
